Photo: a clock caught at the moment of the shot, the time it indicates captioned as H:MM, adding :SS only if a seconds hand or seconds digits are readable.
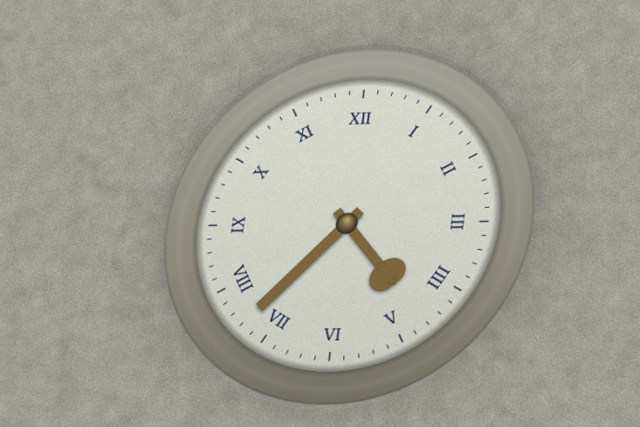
4:37
